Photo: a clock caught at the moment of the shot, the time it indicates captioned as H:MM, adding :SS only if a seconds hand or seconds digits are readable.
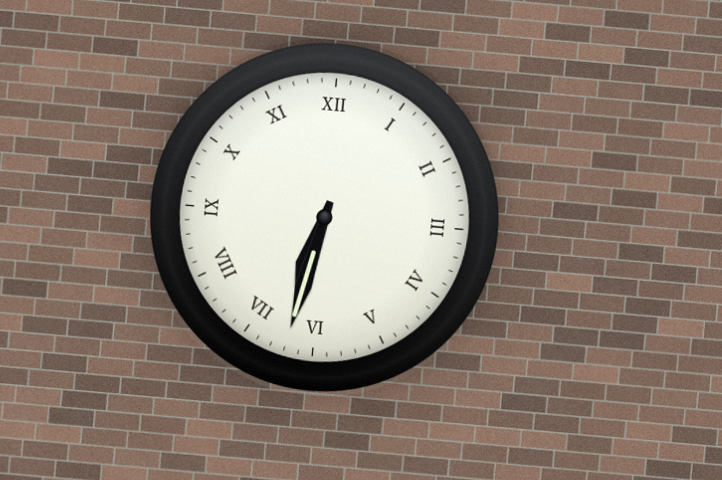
6:32
